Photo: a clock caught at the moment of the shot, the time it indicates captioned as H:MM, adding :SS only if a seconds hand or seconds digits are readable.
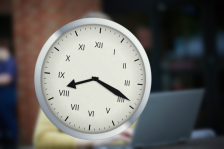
8:19
